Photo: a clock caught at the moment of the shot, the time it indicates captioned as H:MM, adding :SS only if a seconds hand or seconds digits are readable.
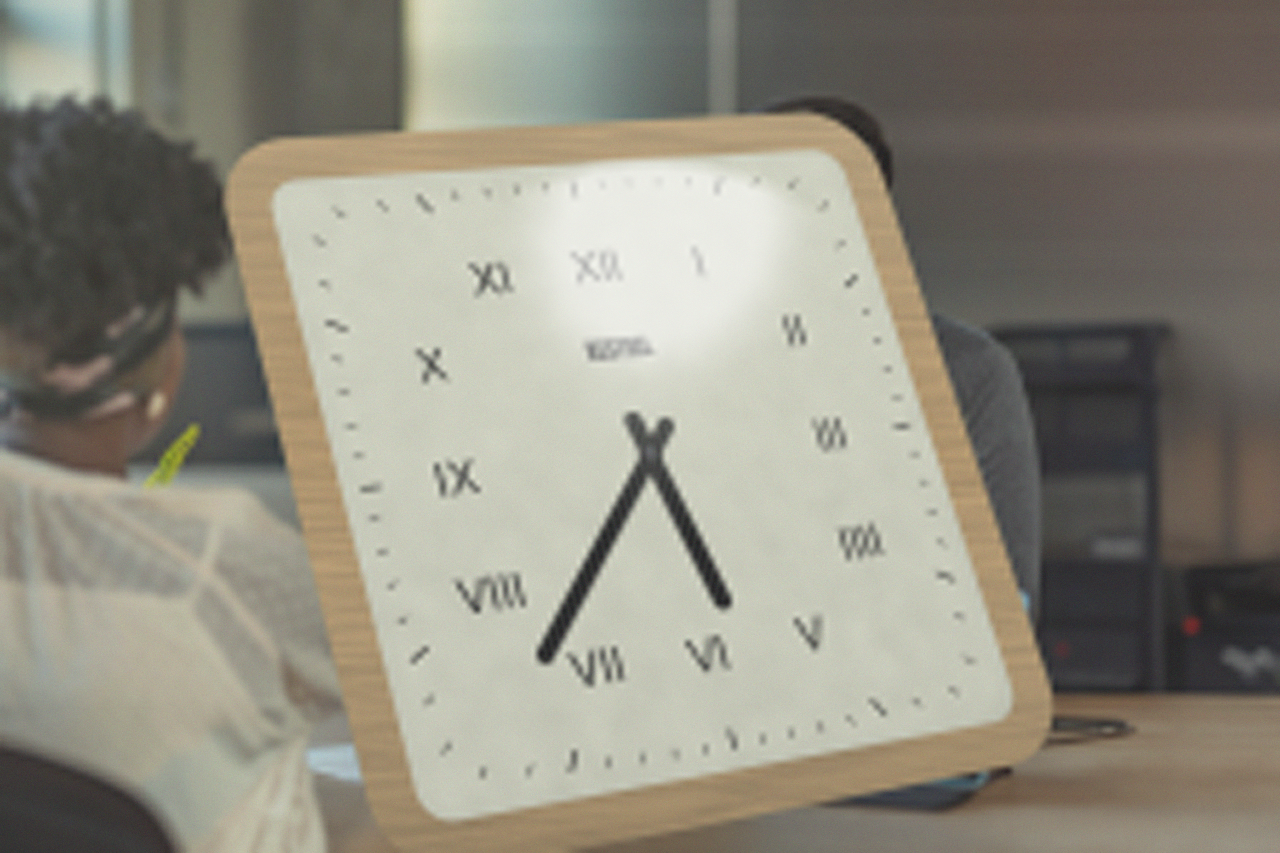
5:37
